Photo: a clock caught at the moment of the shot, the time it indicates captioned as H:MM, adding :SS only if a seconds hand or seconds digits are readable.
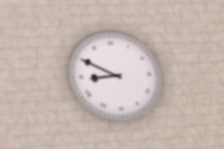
8:50
